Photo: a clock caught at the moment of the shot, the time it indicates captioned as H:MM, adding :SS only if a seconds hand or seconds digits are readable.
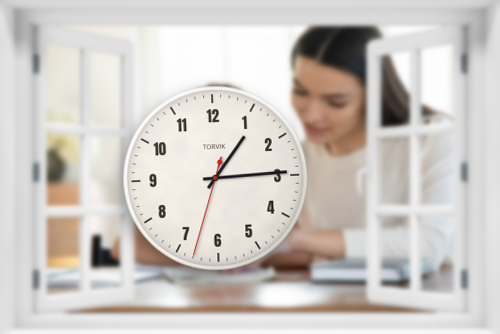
1:14:33
